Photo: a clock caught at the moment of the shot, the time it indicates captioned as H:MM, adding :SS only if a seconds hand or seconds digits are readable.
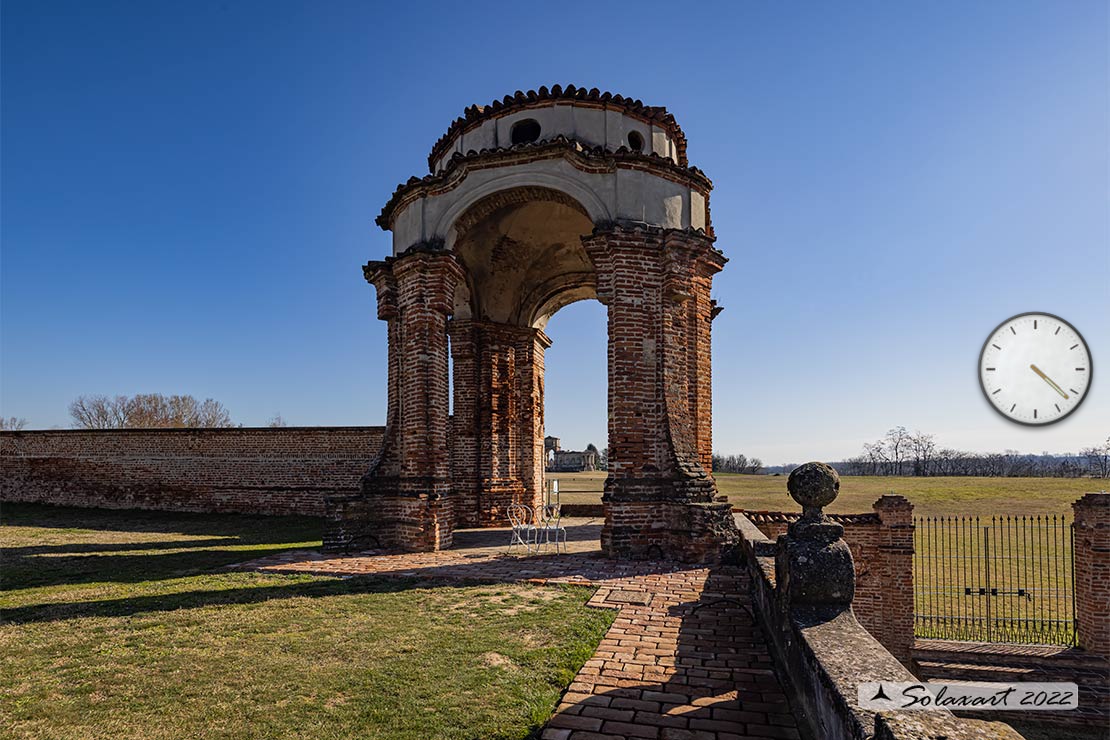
4:22
